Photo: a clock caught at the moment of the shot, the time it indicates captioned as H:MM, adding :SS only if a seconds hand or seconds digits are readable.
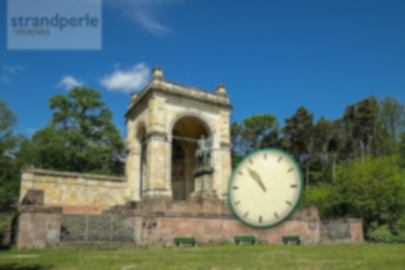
10:53
